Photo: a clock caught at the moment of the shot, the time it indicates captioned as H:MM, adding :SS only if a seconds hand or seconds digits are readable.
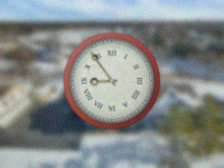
8:54
